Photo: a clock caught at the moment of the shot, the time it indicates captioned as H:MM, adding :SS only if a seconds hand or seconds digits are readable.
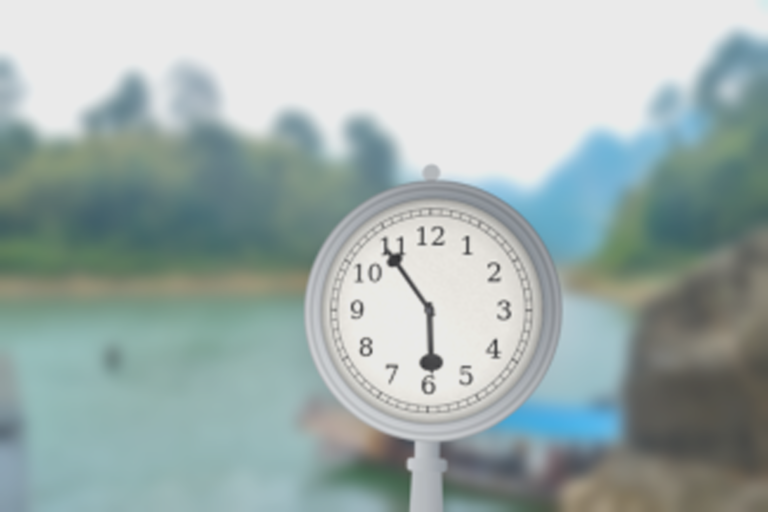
5:54
